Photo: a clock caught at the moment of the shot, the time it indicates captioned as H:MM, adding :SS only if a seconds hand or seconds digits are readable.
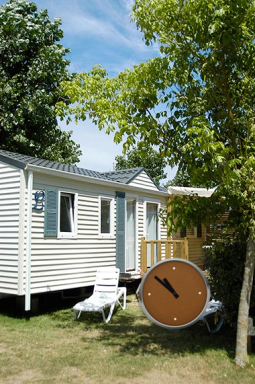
10:52
